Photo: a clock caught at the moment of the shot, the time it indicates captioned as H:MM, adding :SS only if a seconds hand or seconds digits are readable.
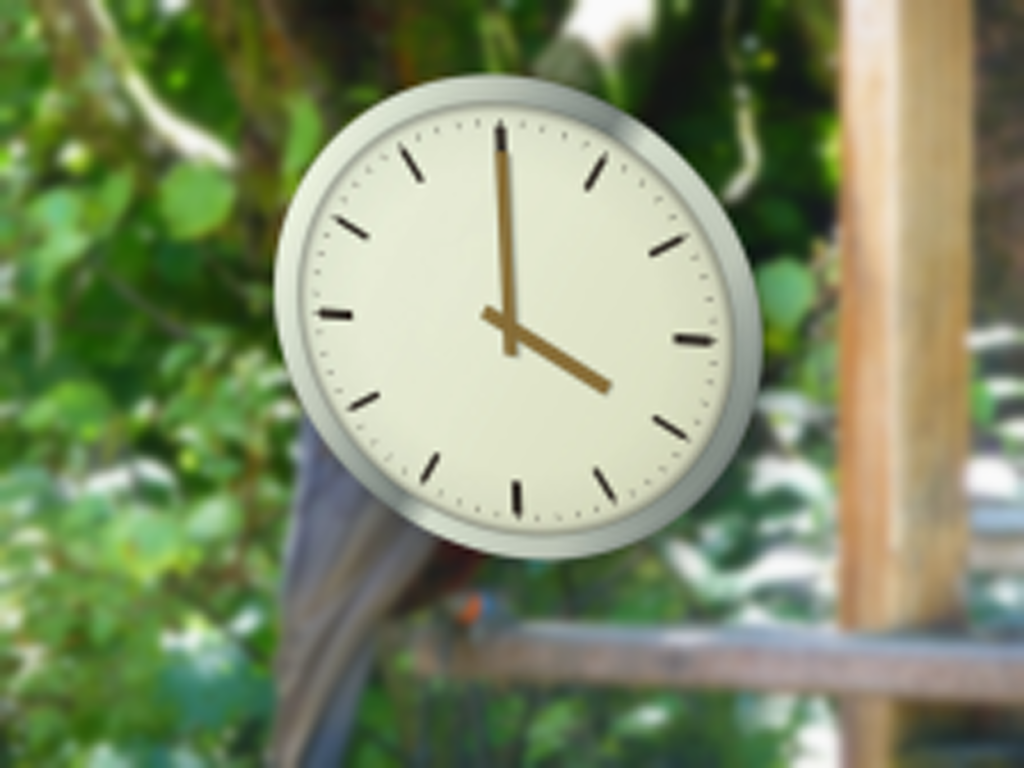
4:00
